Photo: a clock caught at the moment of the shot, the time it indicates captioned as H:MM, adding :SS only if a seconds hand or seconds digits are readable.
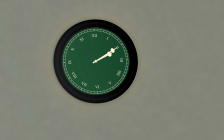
2:10
